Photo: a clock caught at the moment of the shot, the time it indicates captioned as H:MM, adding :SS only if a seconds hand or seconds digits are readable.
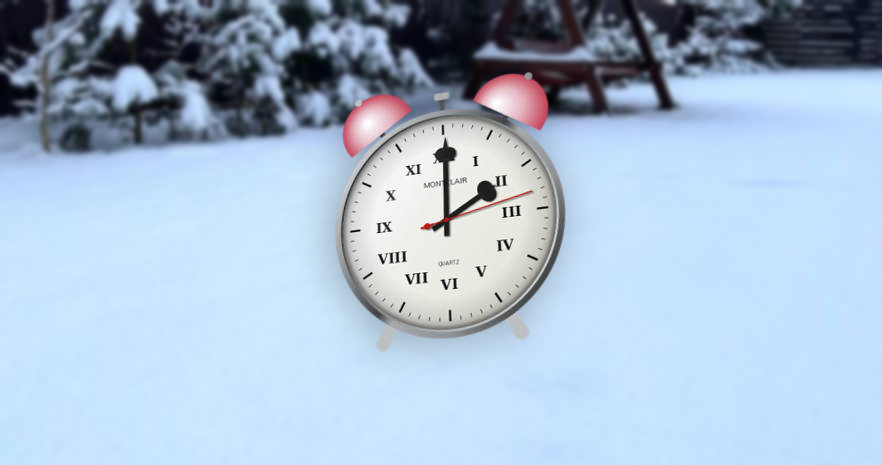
2:00:13
